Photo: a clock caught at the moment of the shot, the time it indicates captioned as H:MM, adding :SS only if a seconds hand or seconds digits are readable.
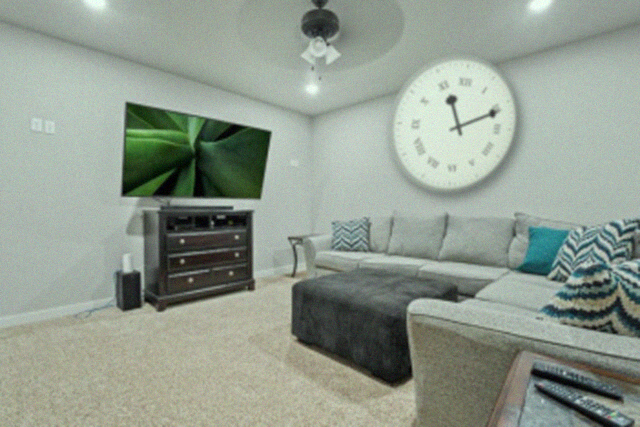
11:11
